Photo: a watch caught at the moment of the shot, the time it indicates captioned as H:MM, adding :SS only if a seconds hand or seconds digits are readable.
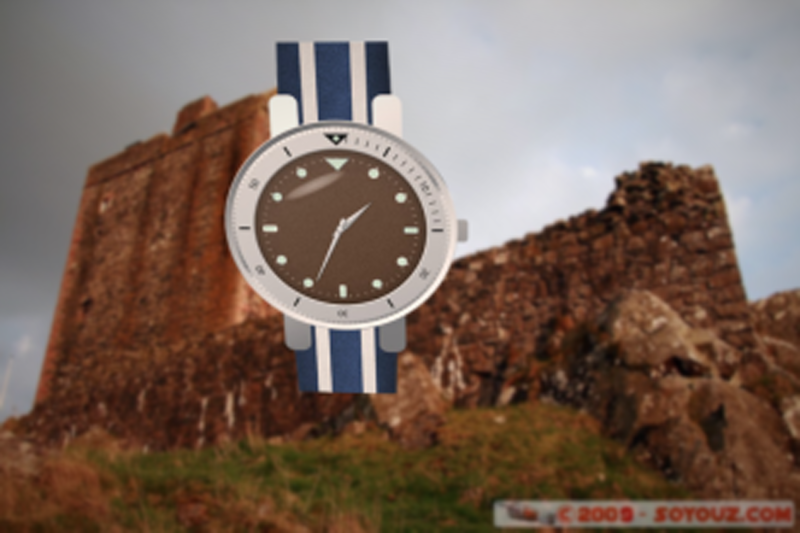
1:34
